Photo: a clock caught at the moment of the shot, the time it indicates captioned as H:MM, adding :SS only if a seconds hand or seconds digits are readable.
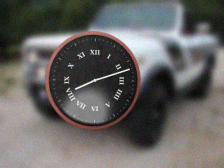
8:12
